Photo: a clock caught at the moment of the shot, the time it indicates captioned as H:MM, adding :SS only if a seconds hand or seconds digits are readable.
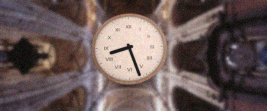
8:27
